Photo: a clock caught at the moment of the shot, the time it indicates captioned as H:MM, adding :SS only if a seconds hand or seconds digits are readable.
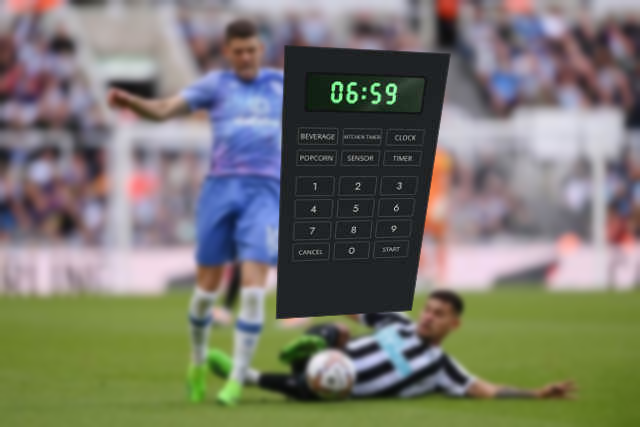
6:59
